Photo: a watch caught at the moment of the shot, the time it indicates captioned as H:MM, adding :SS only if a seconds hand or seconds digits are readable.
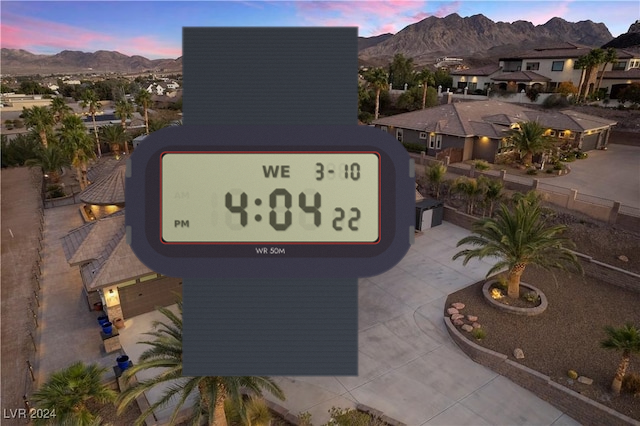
4:04:22
